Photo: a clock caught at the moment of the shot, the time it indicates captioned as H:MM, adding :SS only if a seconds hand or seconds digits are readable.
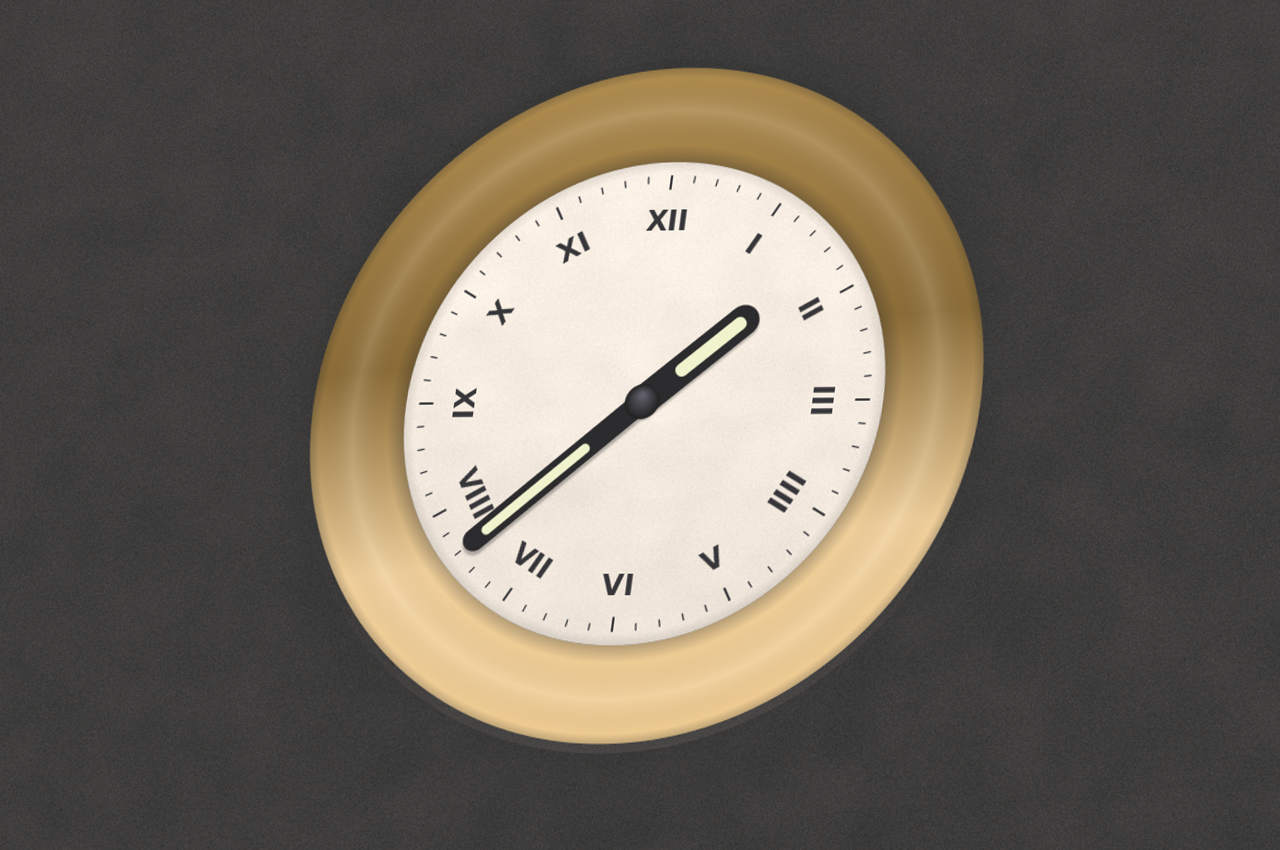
1:38
